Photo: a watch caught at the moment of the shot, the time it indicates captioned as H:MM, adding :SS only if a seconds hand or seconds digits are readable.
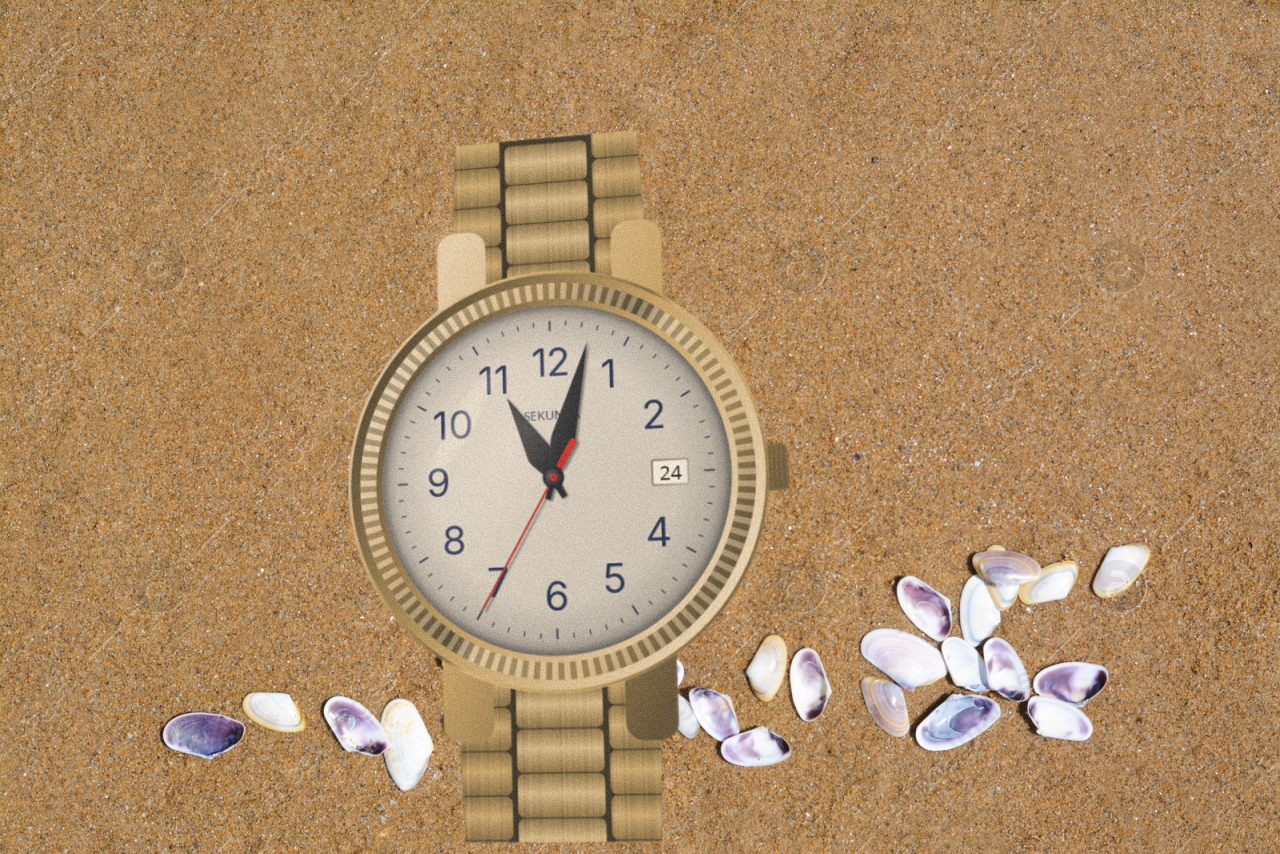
11:02:35
